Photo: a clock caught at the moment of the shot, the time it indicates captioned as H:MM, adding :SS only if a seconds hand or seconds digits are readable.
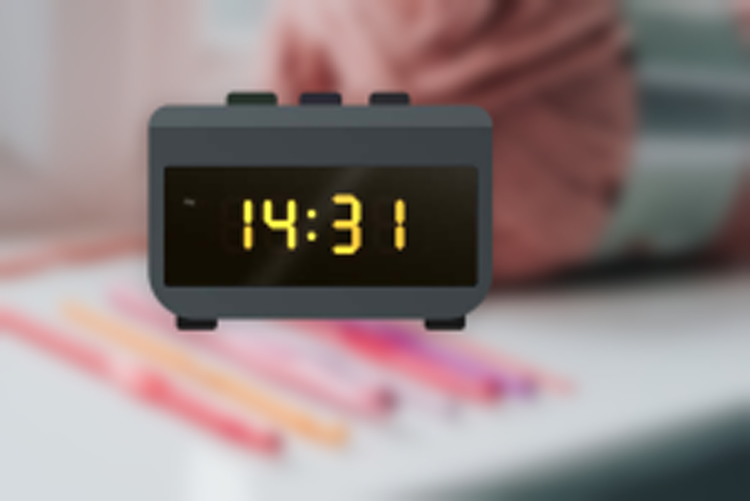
14:31
